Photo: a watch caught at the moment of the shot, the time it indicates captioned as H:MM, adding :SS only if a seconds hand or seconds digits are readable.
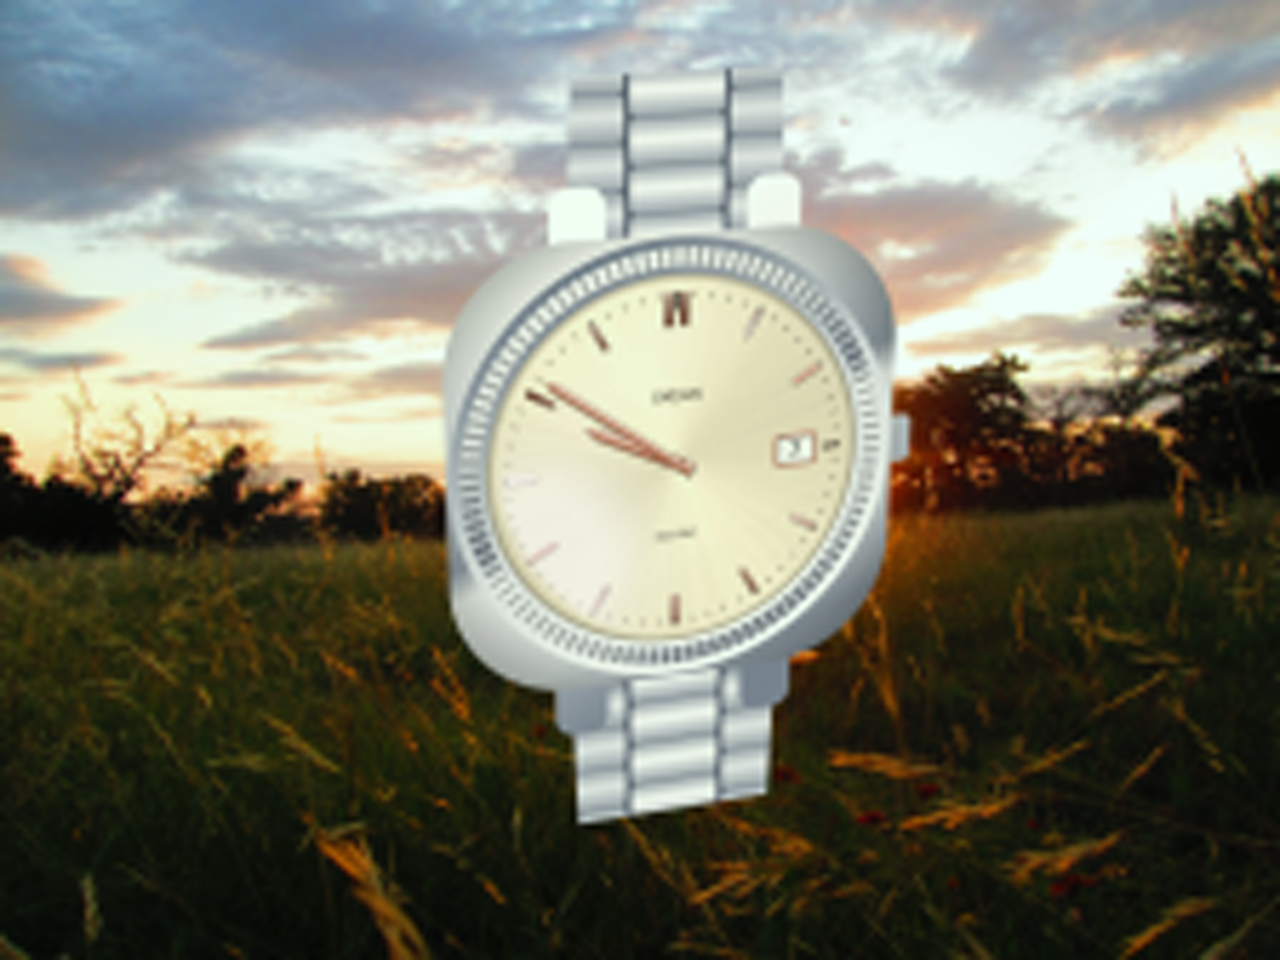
9:51
